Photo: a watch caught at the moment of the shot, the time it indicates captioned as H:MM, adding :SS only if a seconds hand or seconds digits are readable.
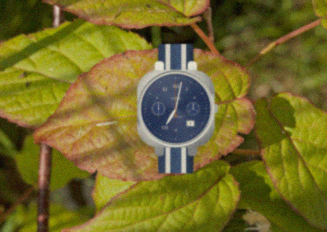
7:02
